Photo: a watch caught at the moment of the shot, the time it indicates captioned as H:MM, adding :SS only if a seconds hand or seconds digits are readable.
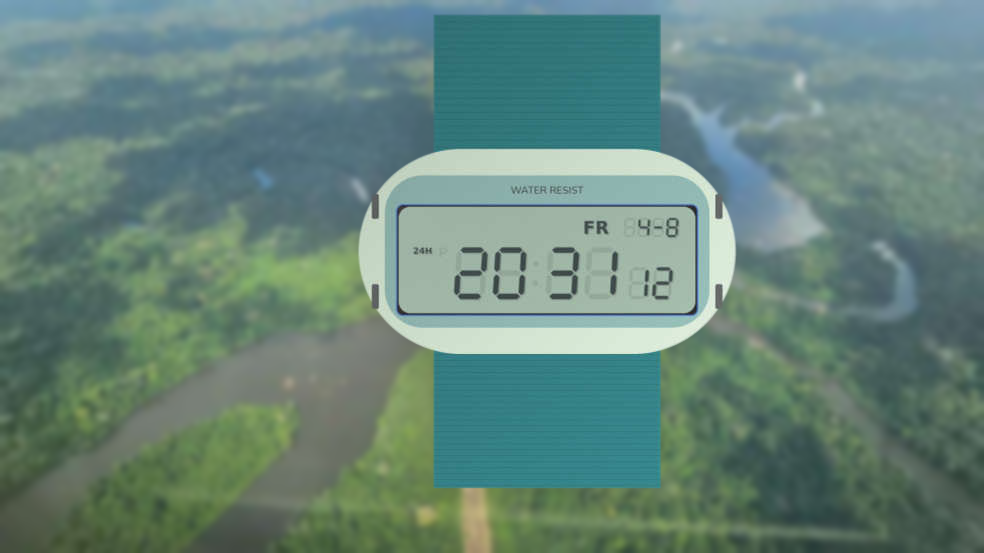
20:31:12
